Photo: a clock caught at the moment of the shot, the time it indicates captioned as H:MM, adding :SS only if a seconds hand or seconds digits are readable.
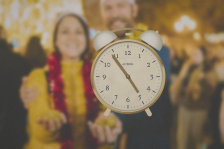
4:54
